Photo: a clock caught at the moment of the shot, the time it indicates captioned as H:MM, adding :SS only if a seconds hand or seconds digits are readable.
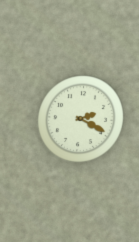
2:19
